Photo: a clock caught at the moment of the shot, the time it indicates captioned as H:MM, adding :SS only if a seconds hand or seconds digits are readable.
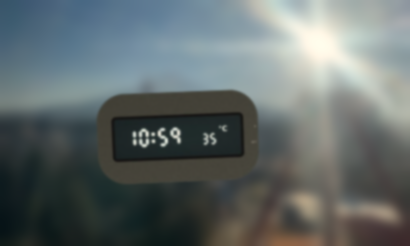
10:59
